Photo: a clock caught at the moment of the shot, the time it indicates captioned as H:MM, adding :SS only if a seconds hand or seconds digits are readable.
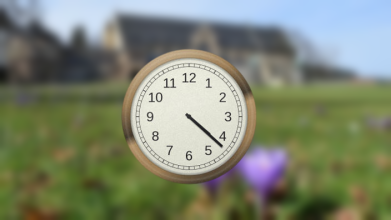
4:22
